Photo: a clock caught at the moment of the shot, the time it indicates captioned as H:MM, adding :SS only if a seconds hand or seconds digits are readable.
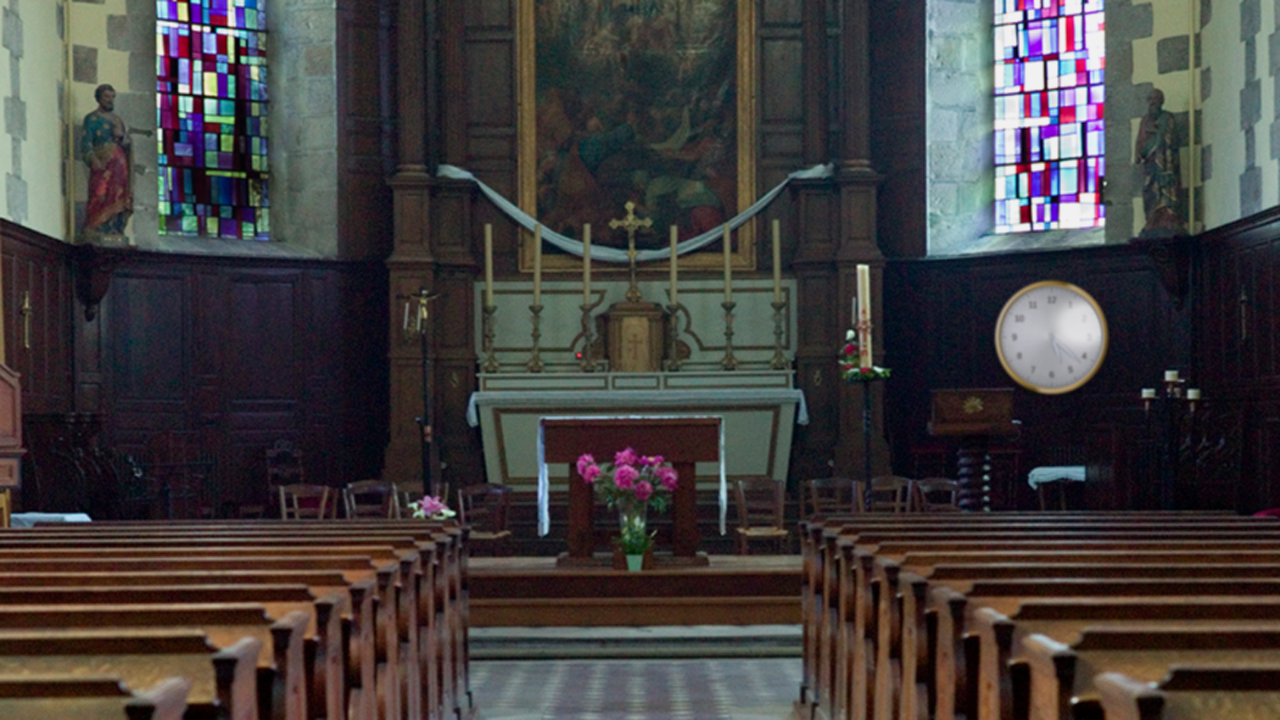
5:22
